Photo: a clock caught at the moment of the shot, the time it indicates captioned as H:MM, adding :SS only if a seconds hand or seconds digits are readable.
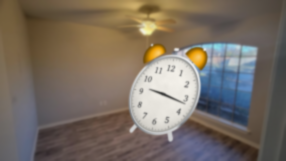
9:17
